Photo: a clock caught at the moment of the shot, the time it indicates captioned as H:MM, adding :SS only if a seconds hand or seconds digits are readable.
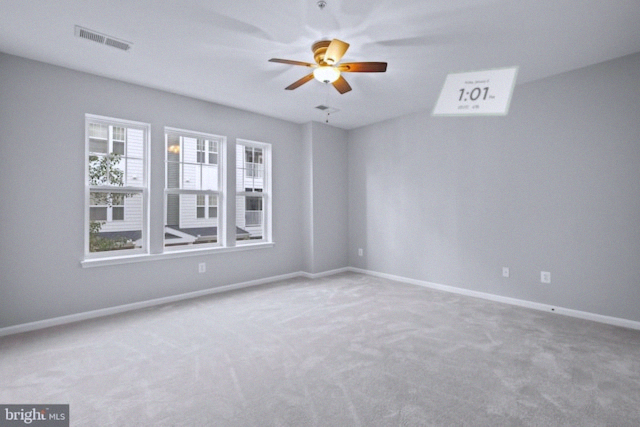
1:01
